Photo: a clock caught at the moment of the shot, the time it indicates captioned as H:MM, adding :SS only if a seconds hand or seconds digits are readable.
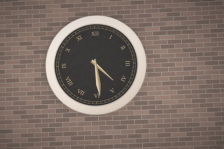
4:29
